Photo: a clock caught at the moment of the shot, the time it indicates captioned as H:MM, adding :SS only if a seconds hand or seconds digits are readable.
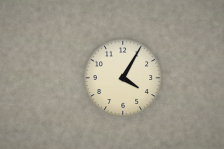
4:05
